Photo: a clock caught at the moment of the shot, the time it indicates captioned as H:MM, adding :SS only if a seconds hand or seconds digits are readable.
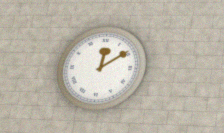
12:09
